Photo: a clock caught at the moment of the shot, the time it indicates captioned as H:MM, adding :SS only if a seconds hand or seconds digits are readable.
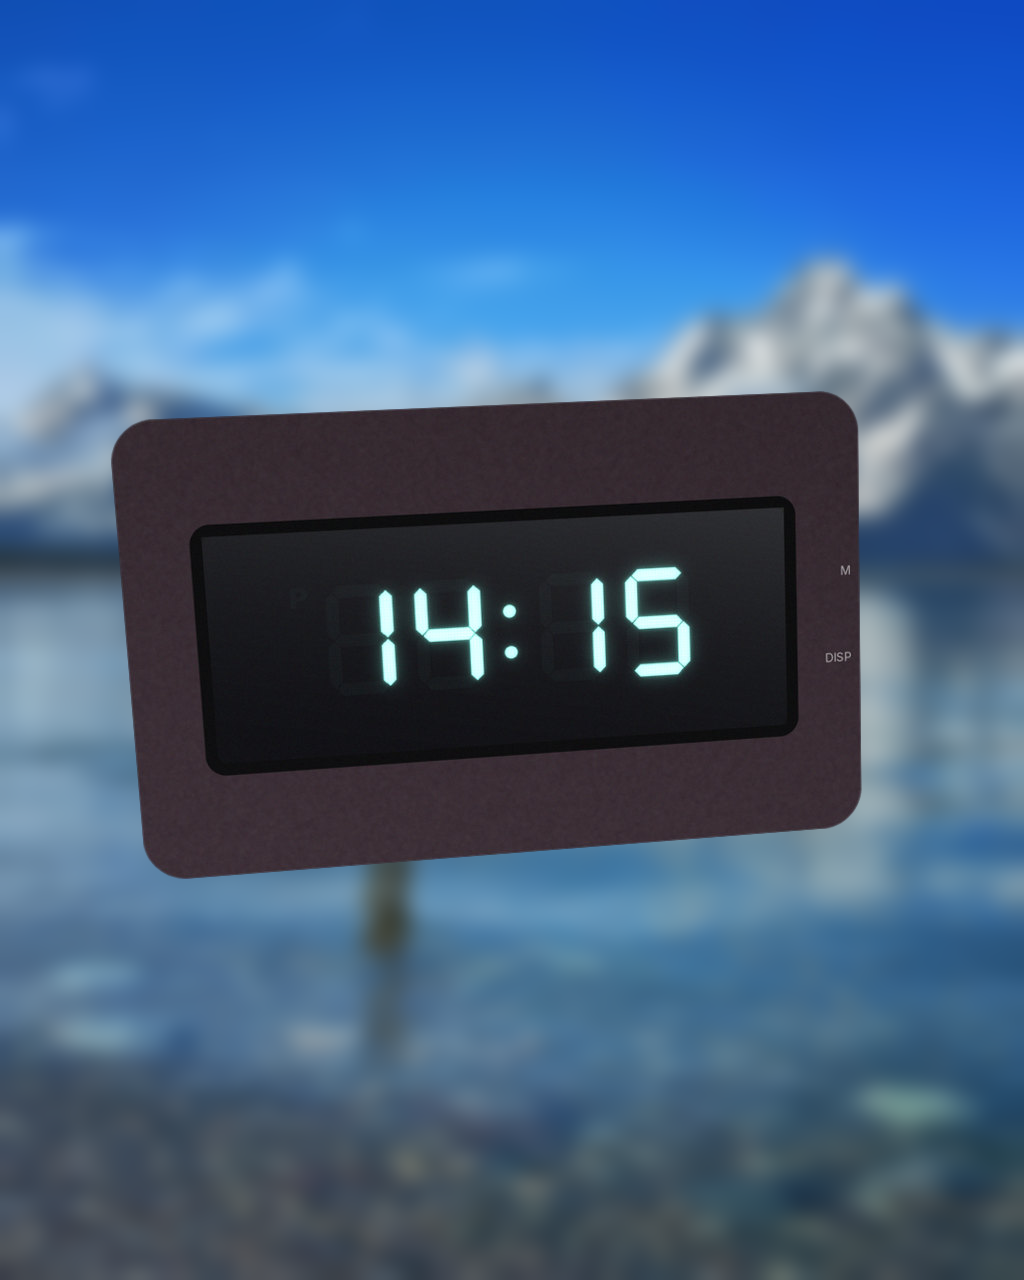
14:15
